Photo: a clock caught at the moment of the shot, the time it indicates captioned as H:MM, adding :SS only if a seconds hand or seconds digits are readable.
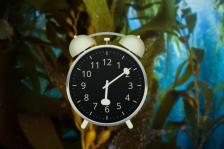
6:09
